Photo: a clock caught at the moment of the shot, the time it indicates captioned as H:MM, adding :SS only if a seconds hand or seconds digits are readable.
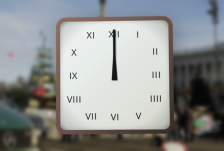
12:00
